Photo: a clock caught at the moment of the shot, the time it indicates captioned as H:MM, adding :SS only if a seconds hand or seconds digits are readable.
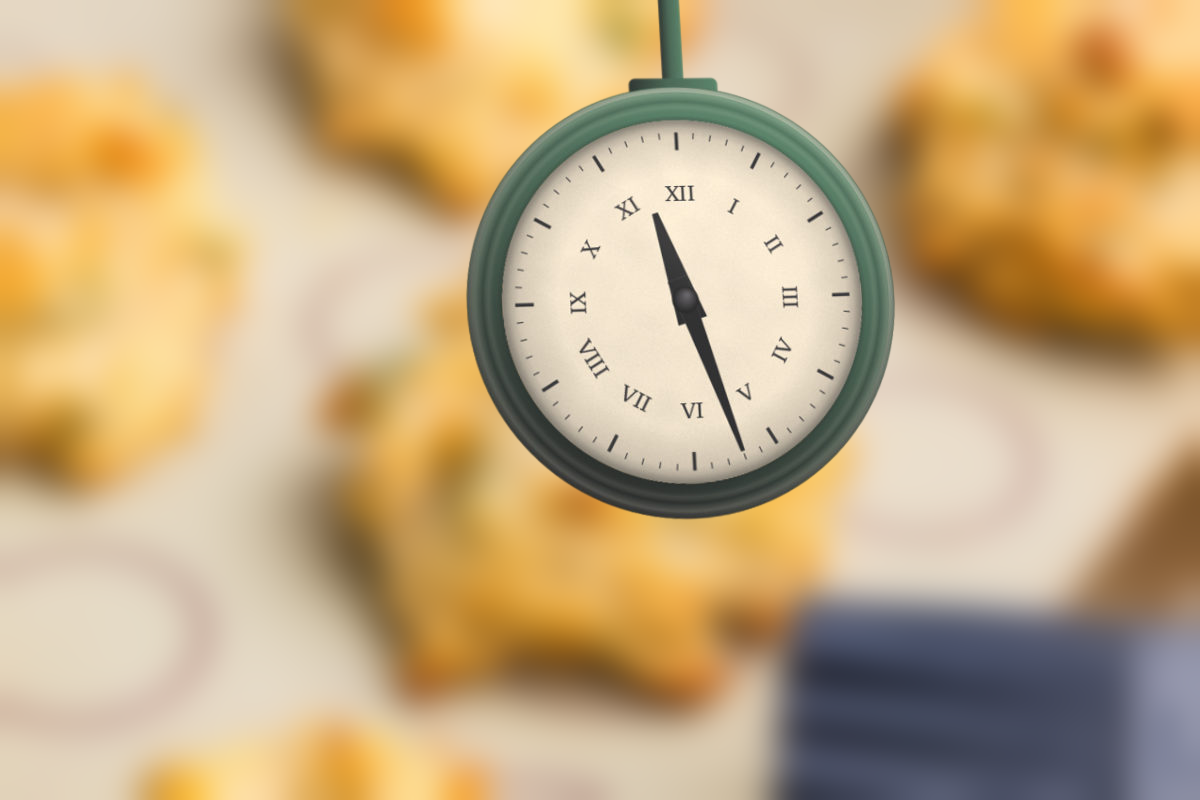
11:27
